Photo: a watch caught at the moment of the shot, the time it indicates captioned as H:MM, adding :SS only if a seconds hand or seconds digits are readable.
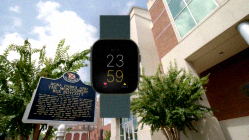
23:59
